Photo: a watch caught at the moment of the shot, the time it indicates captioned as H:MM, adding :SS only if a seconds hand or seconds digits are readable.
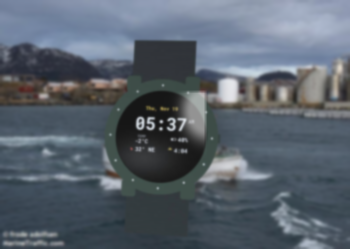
5:37
